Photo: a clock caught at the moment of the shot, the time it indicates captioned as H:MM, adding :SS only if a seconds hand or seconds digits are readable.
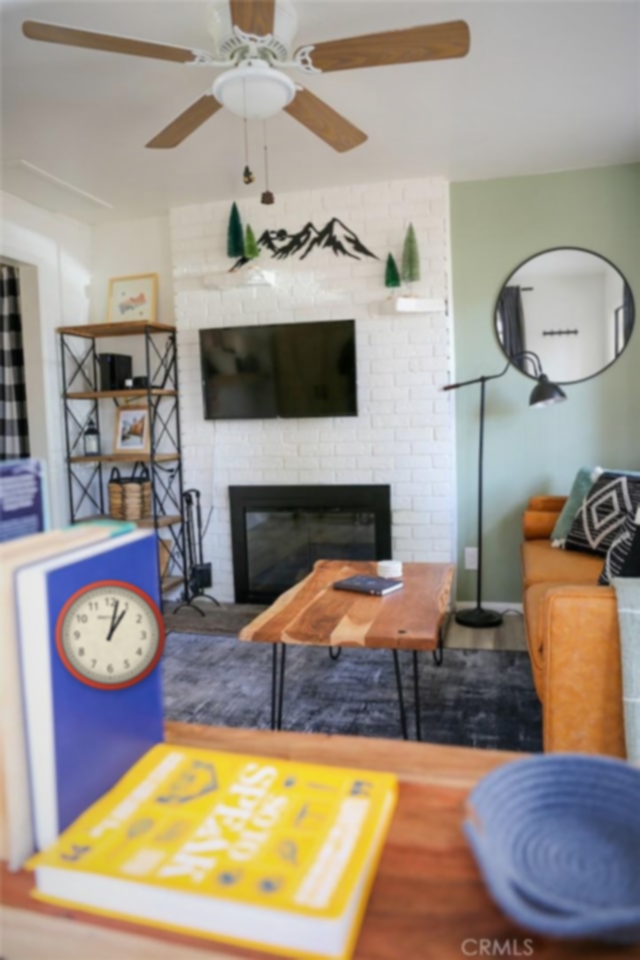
1:02
